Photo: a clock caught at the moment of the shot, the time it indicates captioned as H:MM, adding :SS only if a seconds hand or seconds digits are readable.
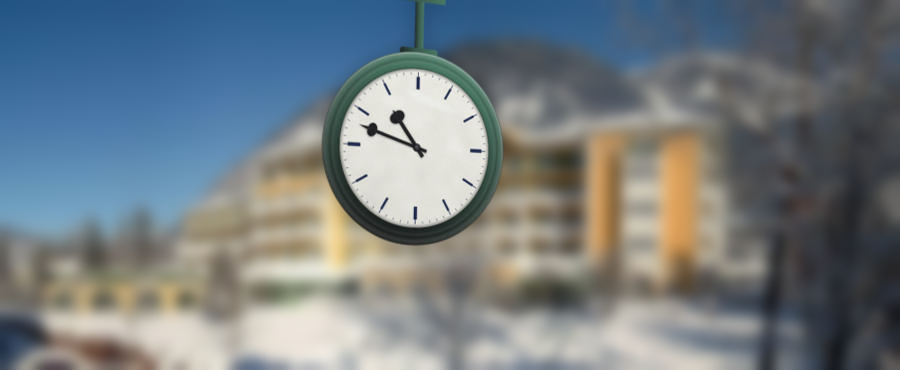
10:48
